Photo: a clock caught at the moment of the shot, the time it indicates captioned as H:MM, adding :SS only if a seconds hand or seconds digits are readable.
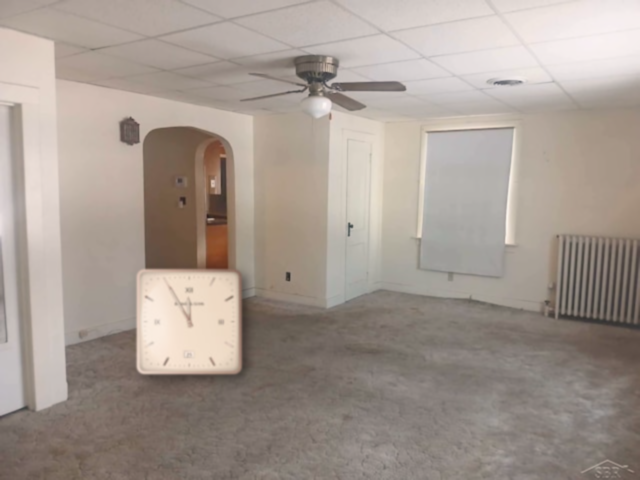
11:55
